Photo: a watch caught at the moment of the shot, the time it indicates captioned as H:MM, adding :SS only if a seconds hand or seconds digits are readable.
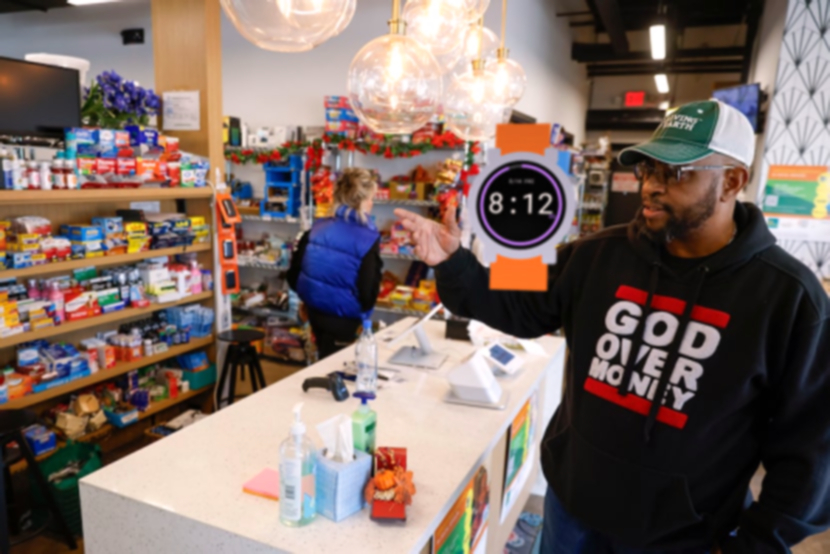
8:12
